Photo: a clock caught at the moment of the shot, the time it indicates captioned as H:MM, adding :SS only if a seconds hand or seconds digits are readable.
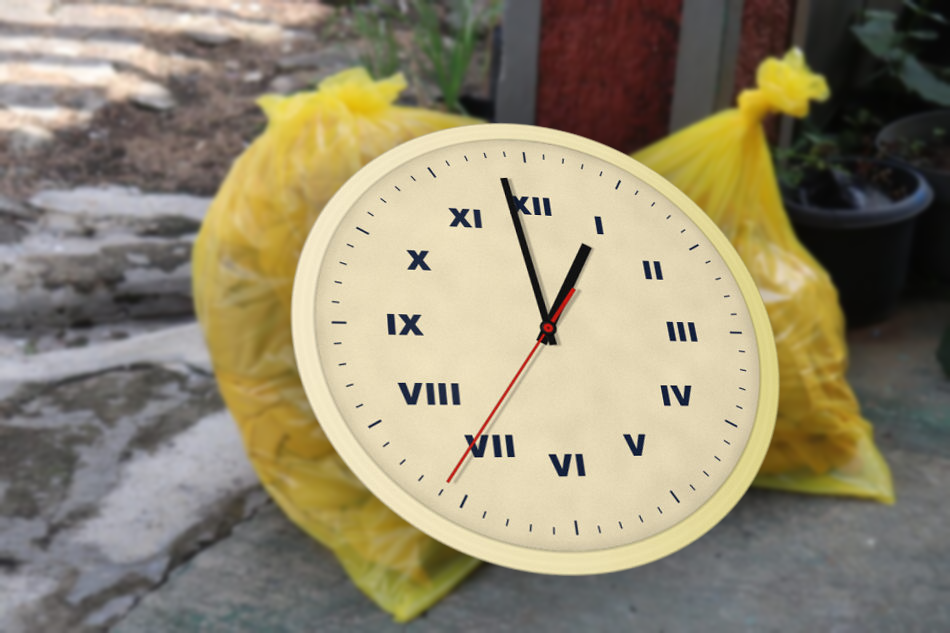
12:58:36
